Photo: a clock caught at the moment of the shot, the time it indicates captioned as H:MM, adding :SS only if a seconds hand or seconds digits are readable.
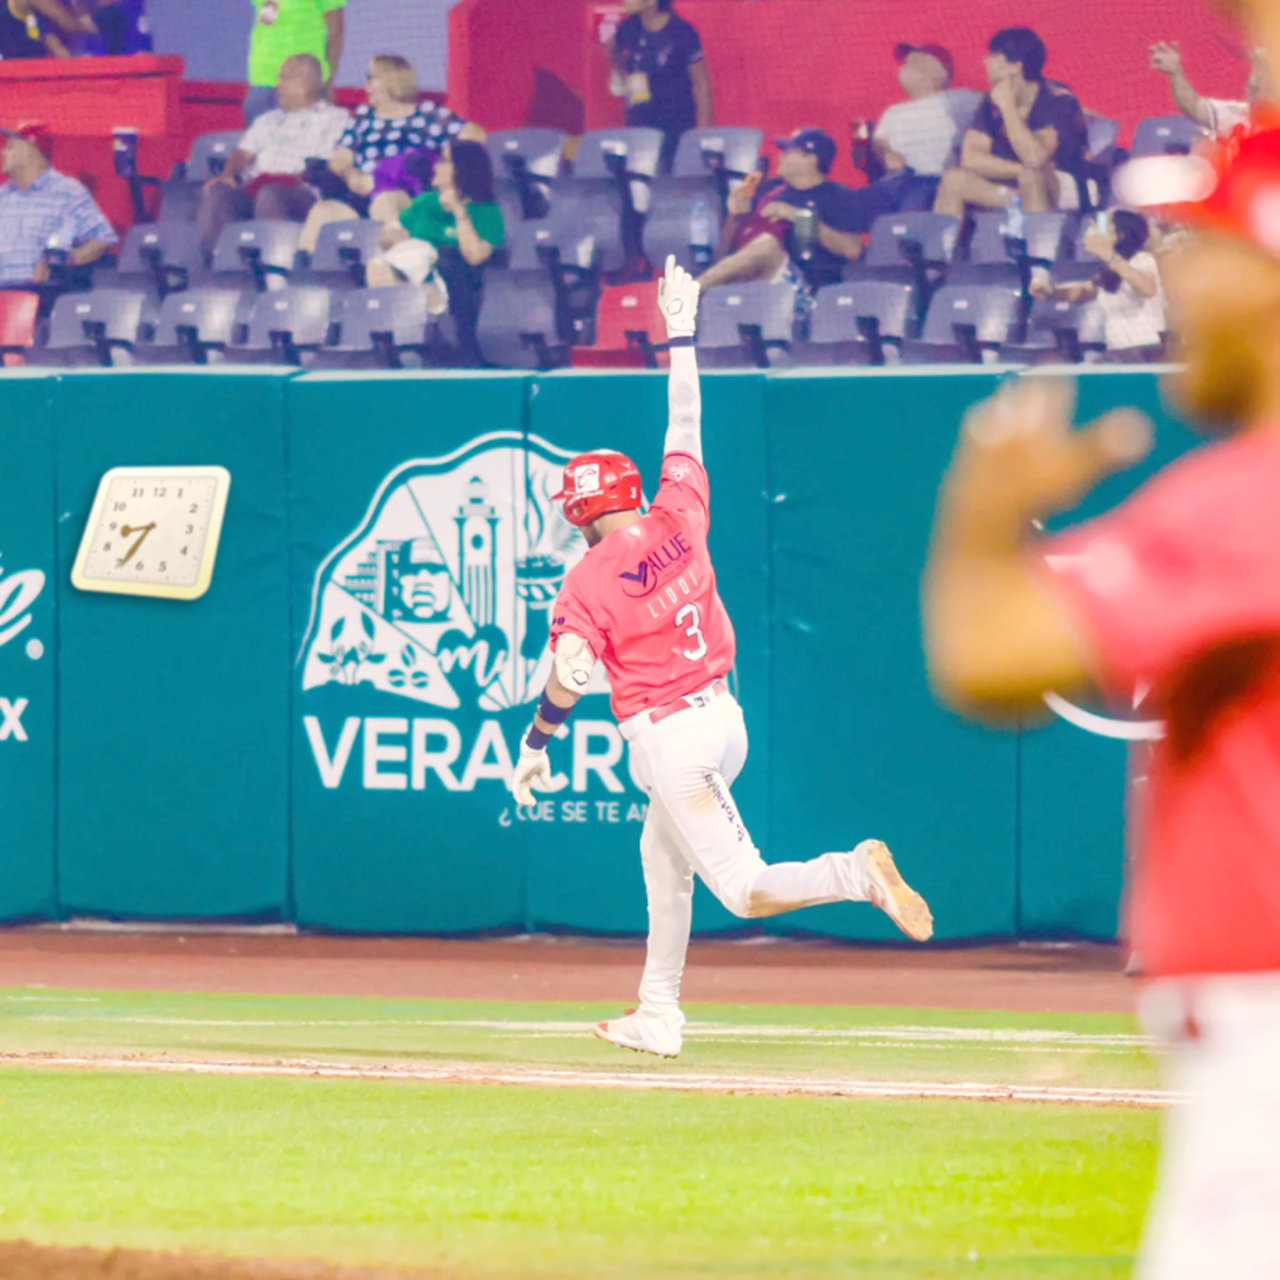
8:34
